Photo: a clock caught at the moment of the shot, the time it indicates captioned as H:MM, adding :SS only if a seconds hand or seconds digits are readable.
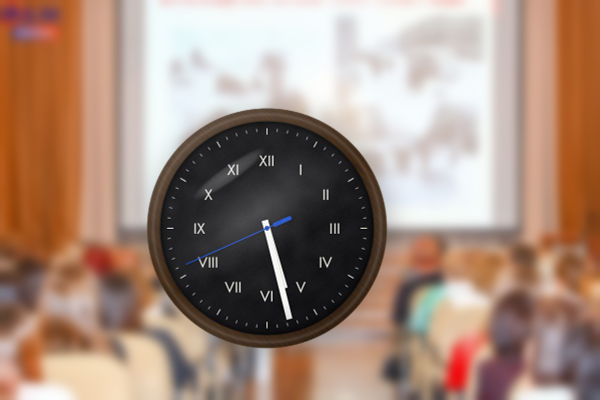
5:27:41
